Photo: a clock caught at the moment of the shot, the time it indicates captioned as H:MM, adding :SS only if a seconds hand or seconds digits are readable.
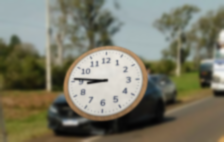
8:46
